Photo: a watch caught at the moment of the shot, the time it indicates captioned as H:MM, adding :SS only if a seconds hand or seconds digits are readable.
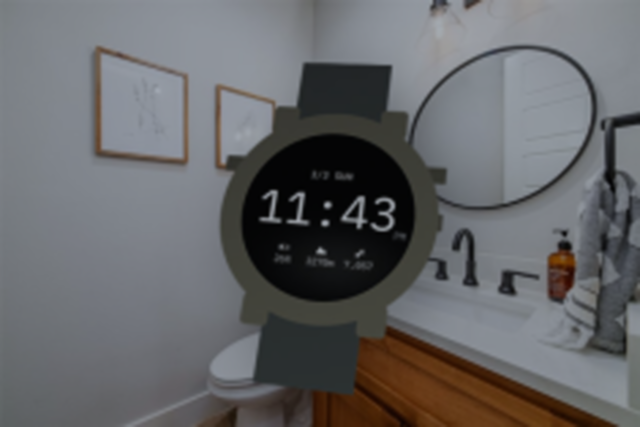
11:43
